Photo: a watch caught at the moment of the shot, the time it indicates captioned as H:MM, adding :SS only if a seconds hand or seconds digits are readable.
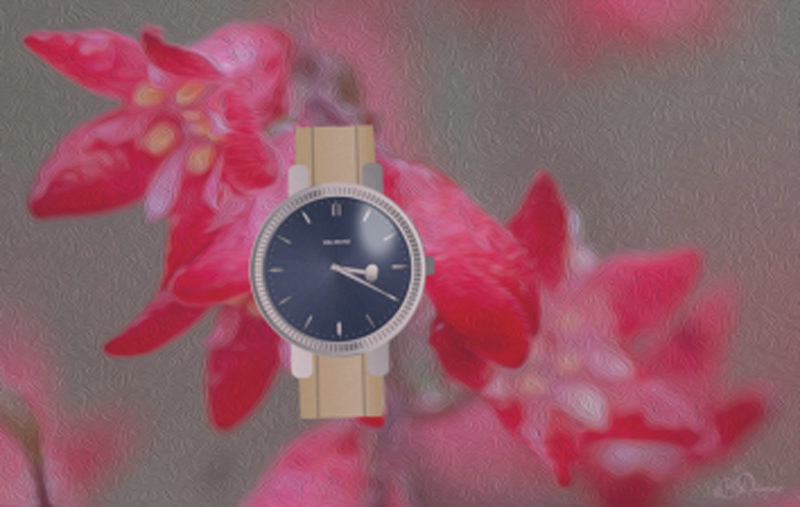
3:20
